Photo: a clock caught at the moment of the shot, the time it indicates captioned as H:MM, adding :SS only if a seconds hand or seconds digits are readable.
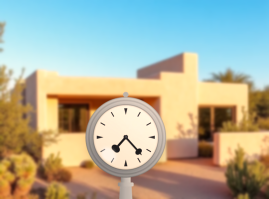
7:23
